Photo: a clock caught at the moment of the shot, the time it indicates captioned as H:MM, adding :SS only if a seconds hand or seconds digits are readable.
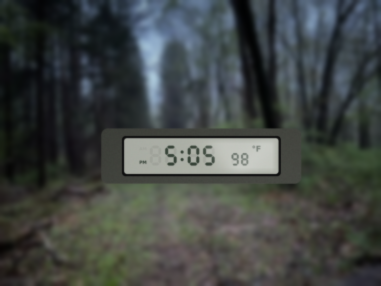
5:05
